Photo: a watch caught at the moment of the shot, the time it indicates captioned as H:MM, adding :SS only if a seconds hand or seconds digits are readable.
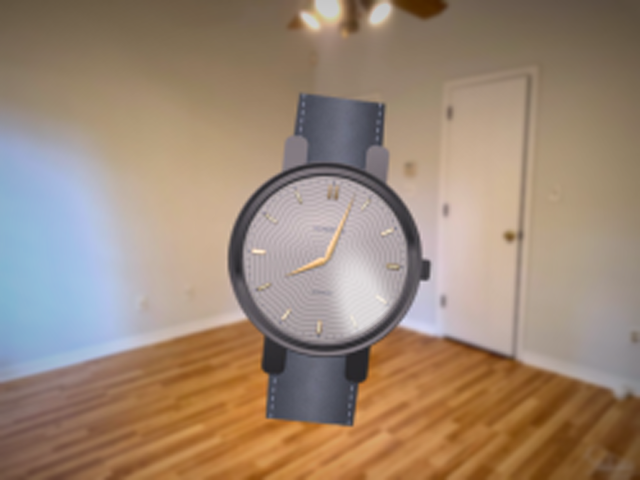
8:03
